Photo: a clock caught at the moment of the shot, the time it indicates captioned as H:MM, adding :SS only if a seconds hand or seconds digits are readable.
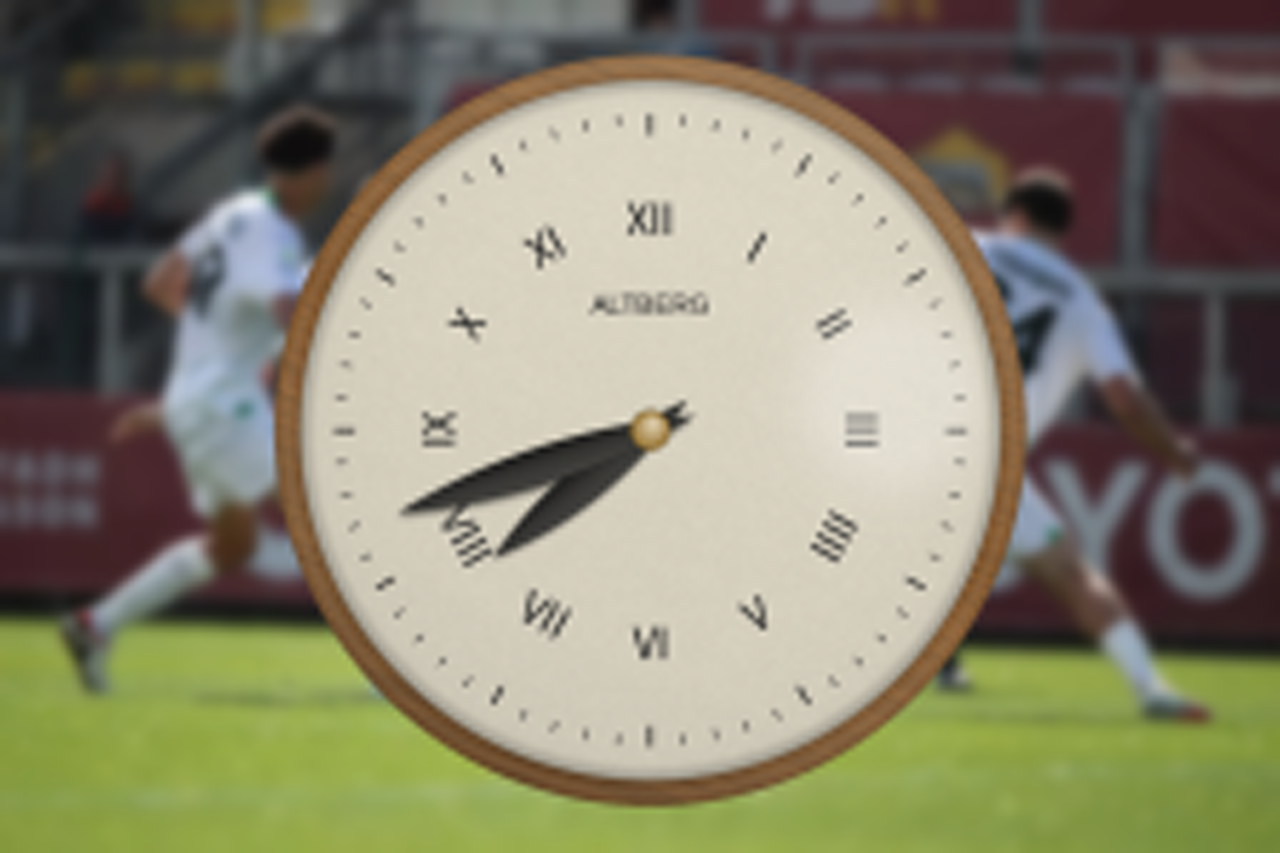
7:42
